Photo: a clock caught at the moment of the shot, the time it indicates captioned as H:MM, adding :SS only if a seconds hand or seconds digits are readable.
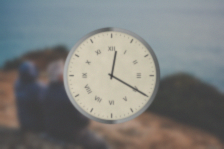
12:20
